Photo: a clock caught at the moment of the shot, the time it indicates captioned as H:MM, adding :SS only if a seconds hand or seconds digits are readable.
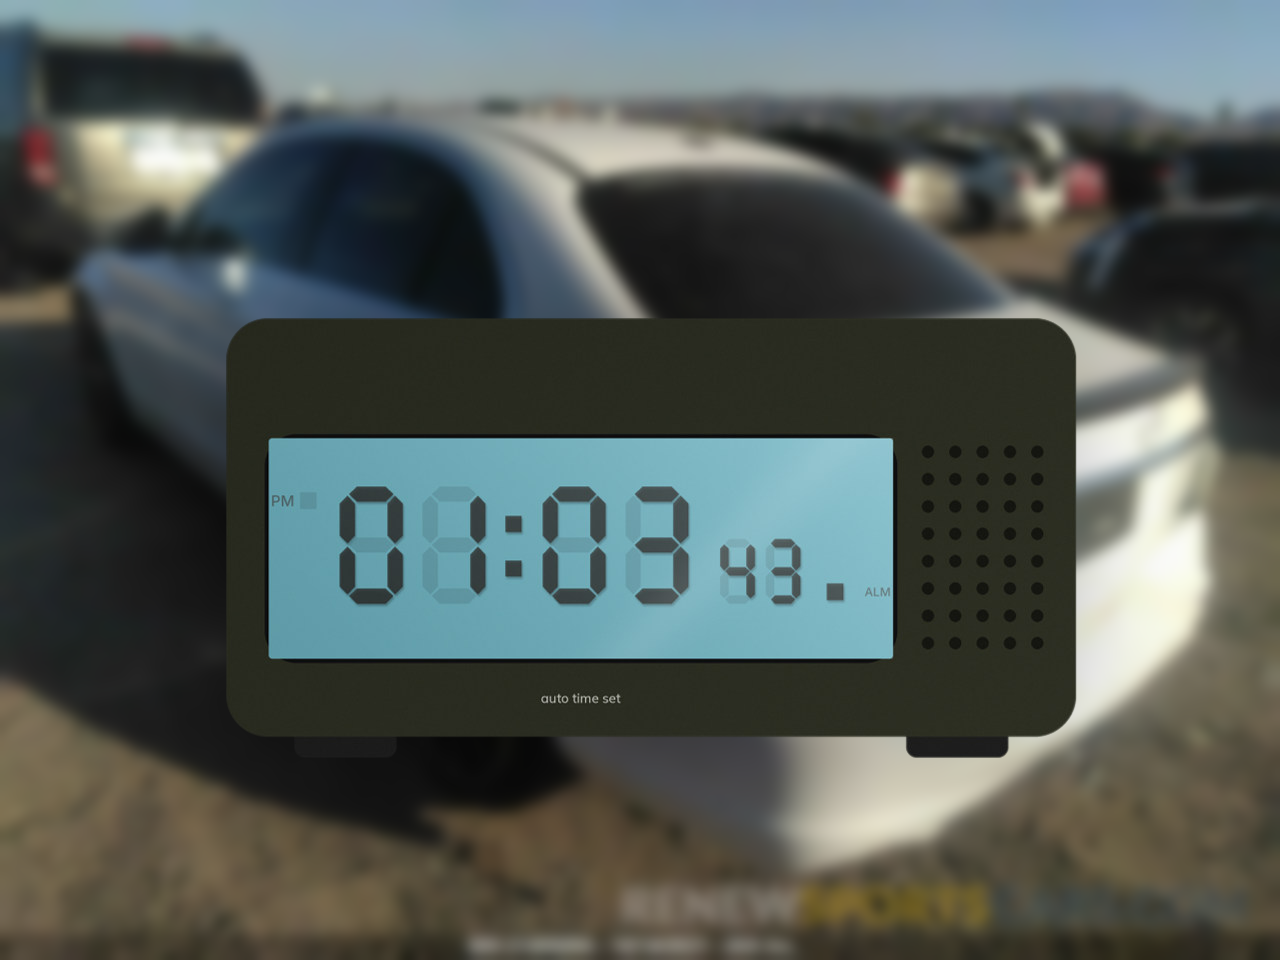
1:03:43
